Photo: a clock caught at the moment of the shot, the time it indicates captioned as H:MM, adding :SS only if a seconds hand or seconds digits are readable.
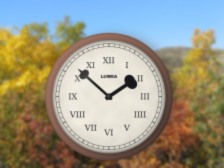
1:52
